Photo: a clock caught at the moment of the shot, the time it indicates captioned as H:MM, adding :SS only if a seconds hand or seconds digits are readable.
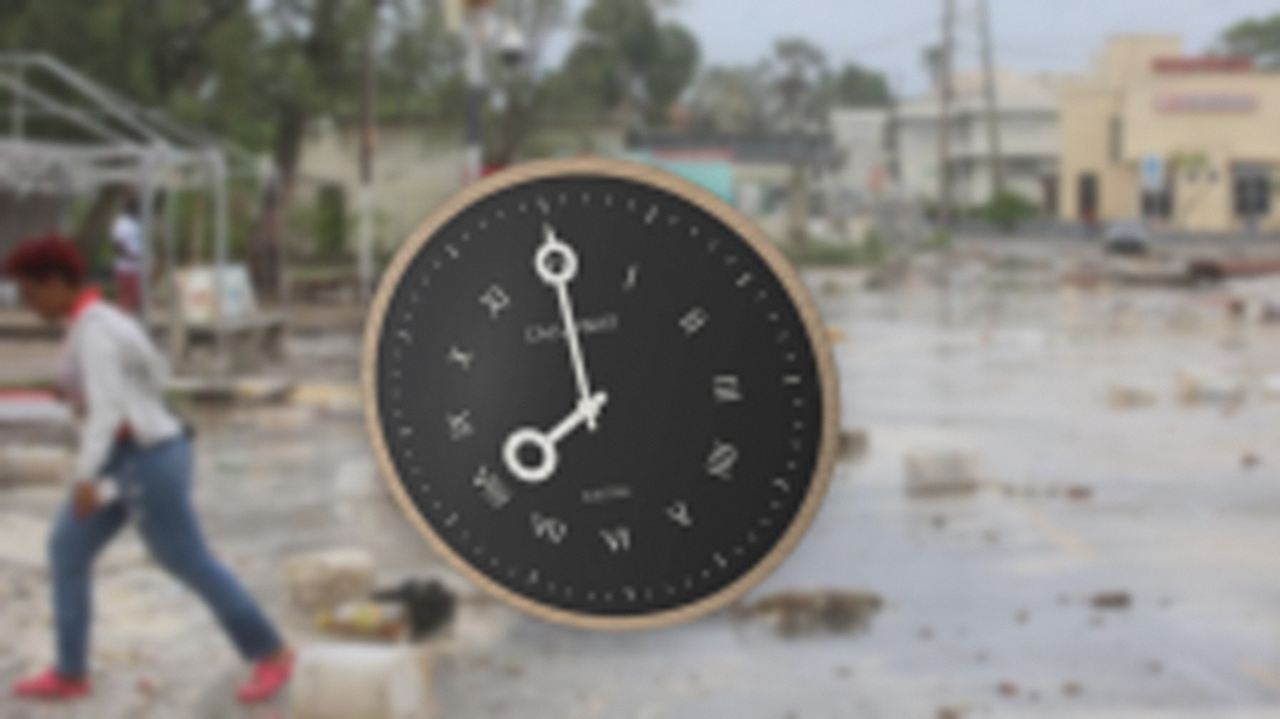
8:00
